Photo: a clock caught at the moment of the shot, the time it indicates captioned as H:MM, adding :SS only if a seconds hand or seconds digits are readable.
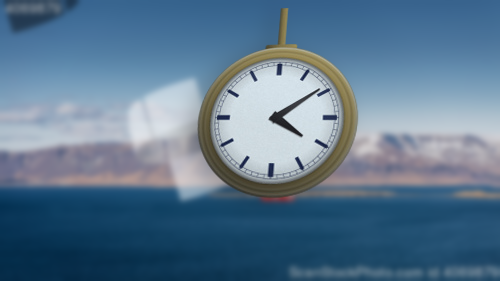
4:09
